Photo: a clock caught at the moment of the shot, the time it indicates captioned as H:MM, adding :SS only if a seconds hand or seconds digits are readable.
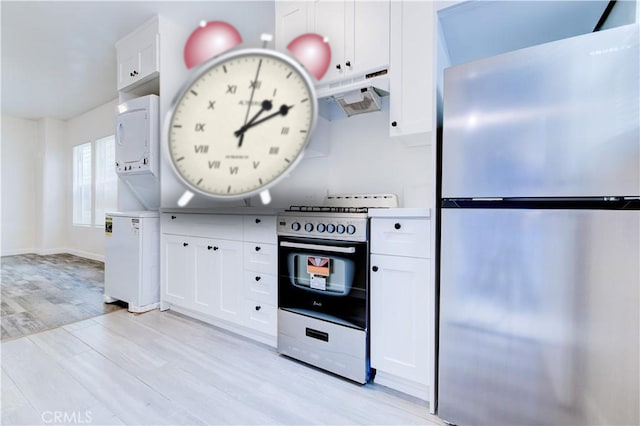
1:10:00
